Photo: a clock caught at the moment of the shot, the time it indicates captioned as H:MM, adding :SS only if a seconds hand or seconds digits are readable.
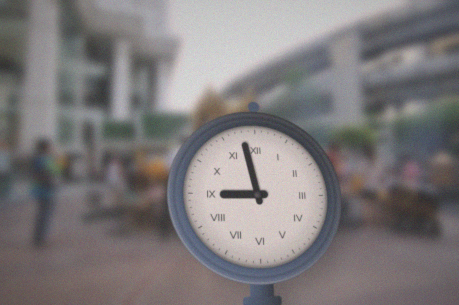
8:58
